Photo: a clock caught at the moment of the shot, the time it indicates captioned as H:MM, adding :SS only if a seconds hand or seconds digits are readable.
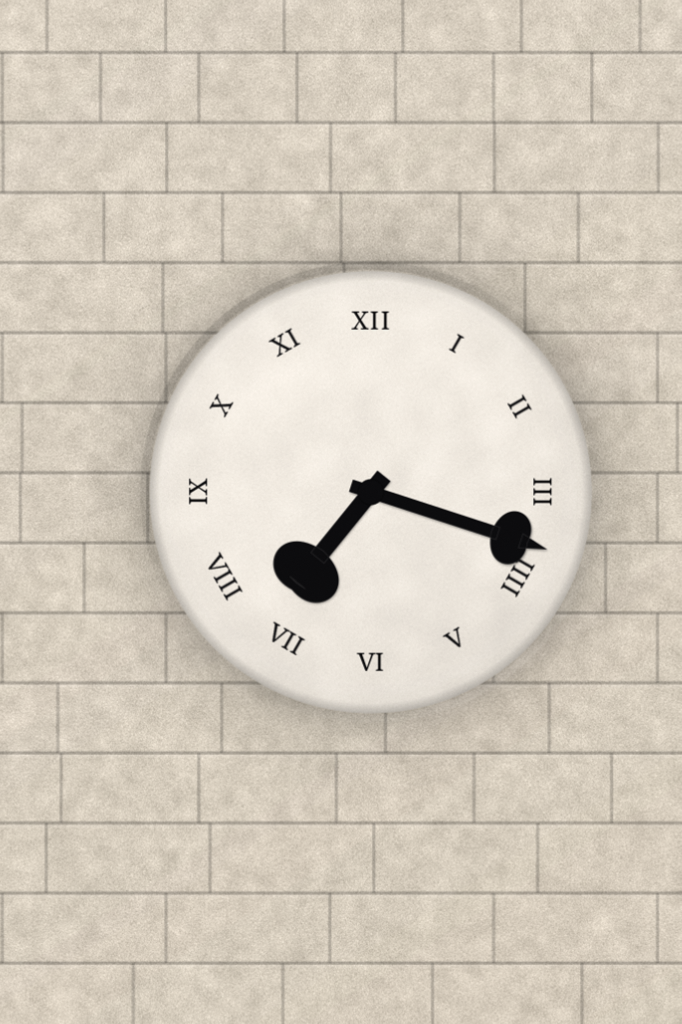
7:18
